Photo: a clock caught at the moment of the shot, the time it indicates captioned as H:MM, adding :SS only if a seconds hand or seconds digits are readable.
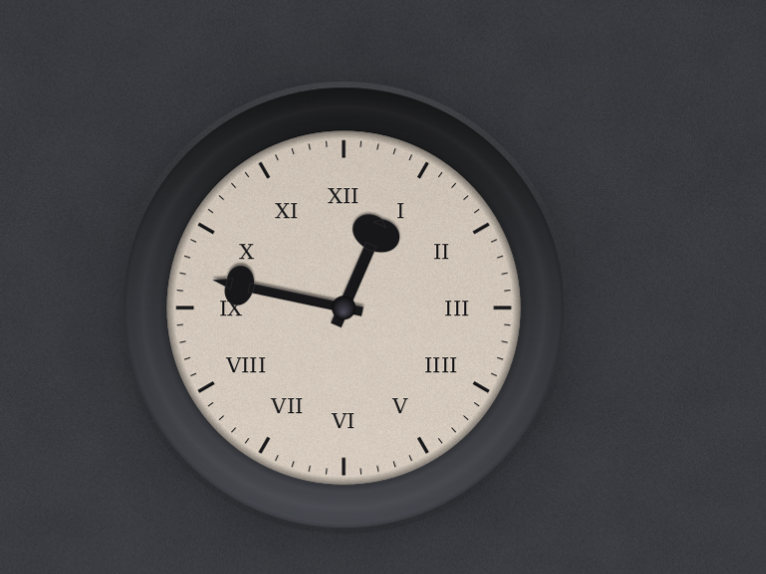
12:47
